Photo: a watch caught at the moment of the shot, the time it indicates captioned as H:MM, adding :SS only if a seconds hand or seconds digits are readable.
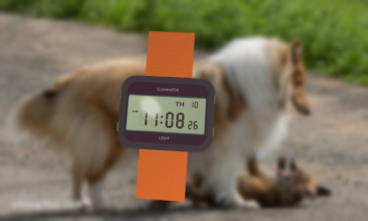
11:08
